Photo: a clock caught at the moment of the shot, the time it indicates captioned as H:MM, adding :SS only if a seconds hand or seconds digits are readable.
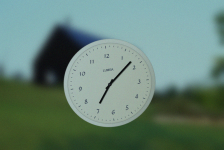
7:08
